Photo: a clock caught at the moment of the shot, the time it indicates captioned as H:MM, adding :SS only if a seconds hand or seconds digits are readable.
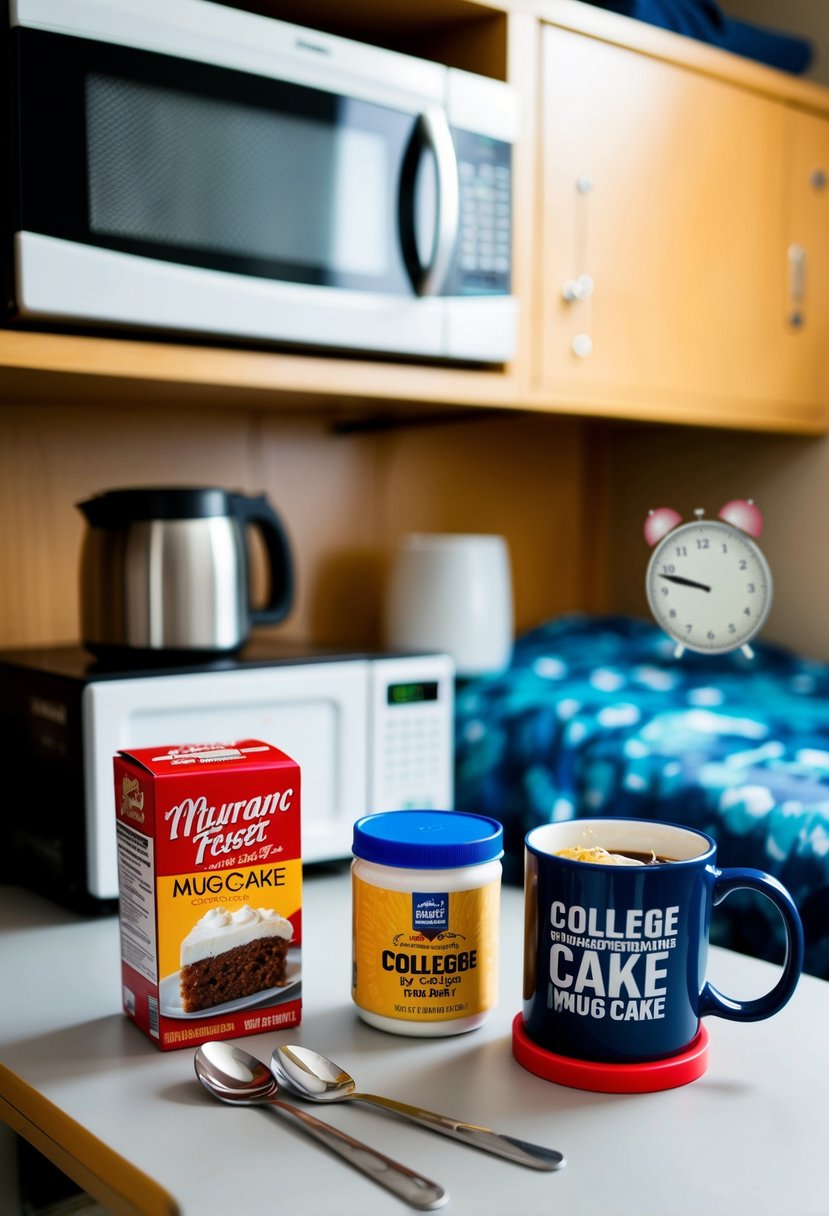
9:48
